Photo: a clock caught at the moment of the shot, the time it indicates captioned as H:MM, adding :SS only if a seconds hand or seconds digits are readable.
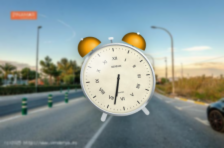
6:33
